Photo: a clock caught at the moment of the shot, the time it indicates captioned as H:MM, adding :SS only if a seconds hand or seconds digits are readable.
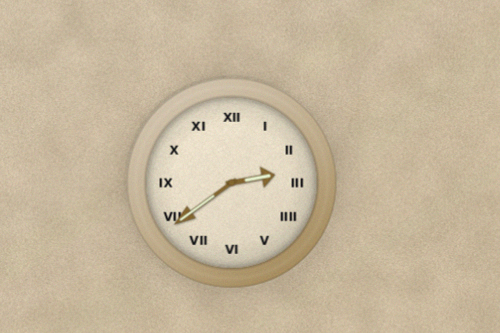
2:39
